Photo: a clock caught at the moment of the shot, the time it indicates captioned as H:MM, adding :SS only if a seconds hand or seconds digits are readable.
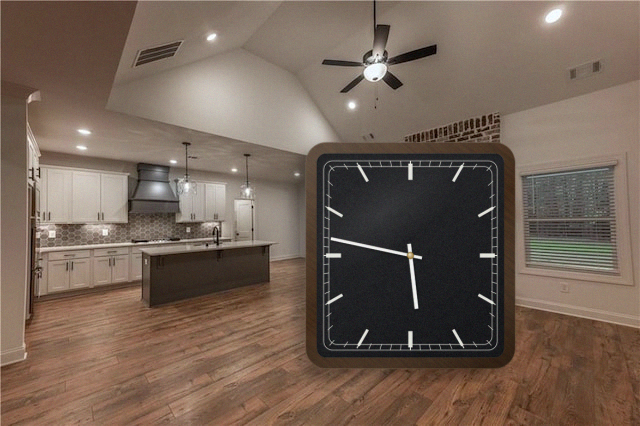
5:47
